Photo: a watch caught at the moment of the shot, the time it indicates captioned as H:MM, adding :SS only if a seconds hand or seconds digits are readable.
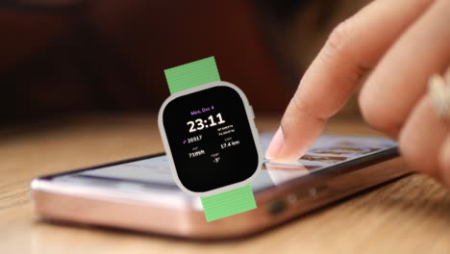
23:11
